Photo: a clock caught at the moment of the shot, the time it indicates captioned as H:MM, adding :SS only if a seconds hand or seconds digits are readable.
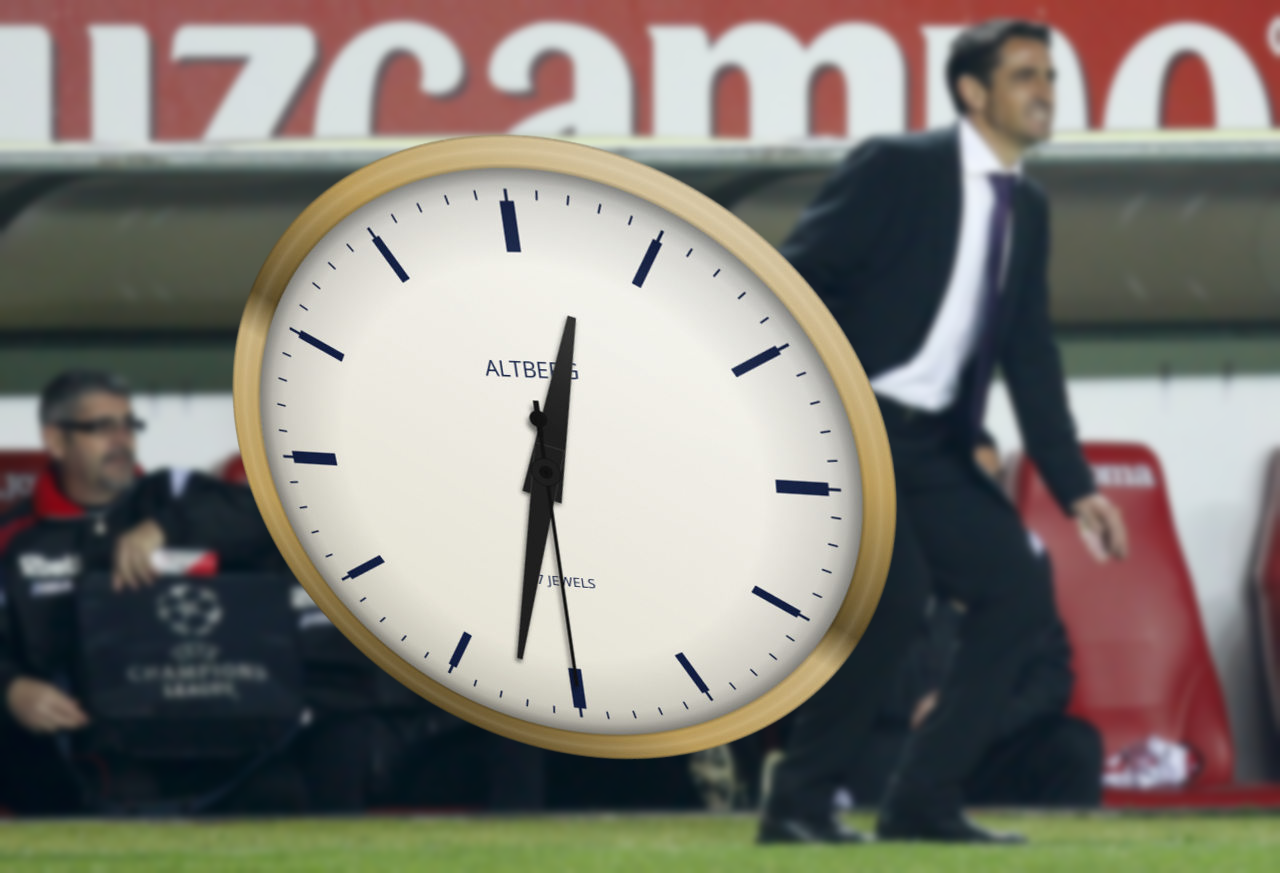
12:32:30
